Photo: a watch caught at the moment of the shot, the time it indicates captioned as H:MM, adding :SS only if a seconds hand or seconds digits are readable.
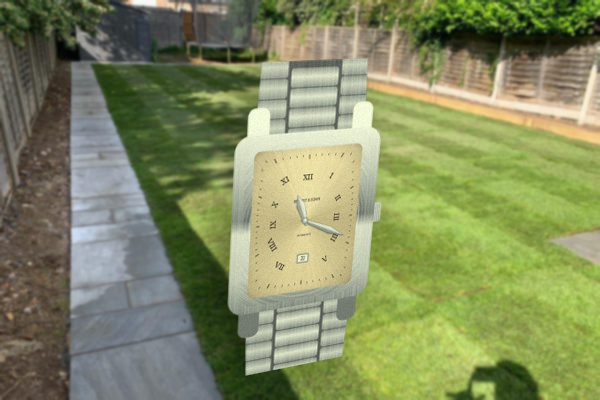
11:19
